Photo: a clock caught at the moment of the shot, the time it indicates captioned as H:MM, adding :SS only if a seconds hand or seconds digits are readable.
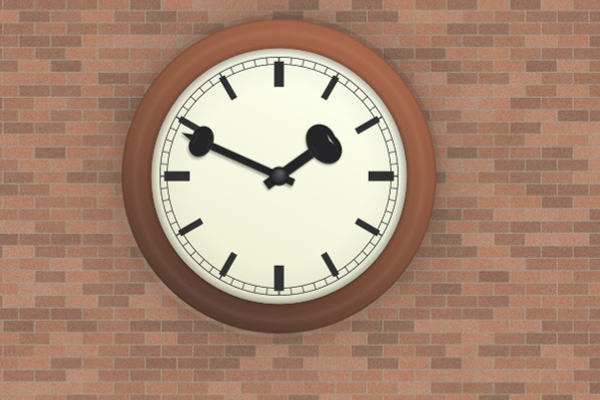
1:49
